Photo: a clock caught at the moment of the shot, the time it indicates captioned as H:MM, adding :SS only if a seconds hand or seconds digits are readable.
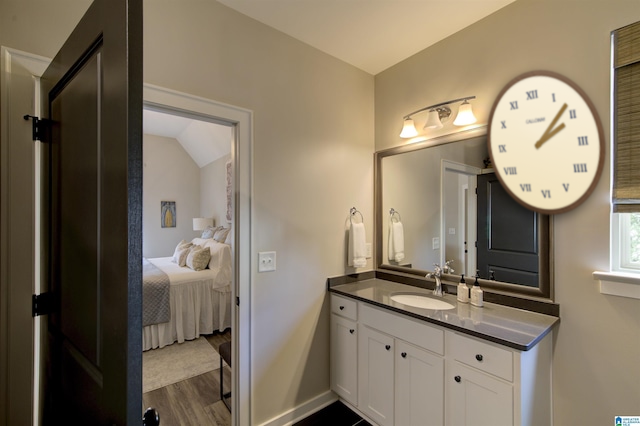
2:08
